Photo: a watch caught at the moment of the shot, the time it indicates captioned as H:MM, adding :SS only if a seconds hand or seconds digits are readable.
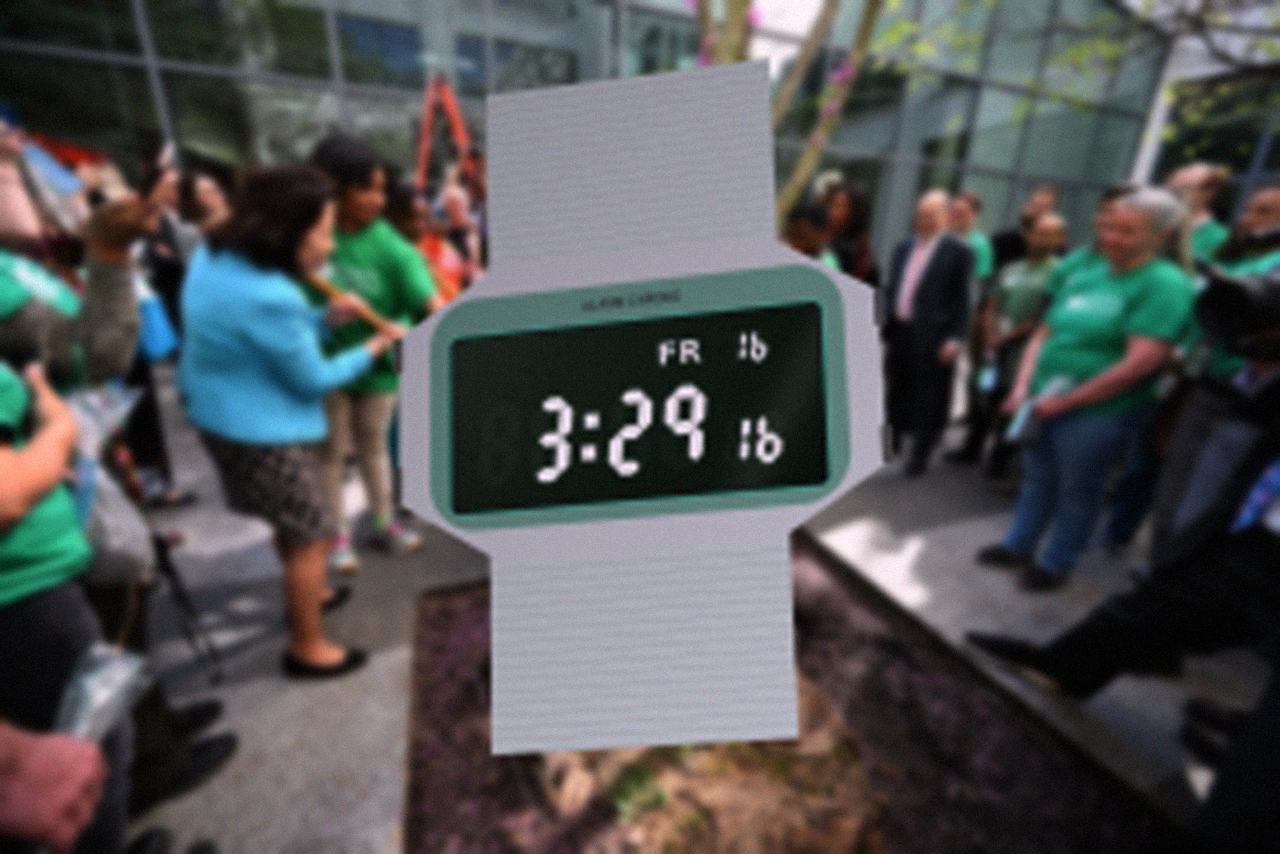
3:29:16
